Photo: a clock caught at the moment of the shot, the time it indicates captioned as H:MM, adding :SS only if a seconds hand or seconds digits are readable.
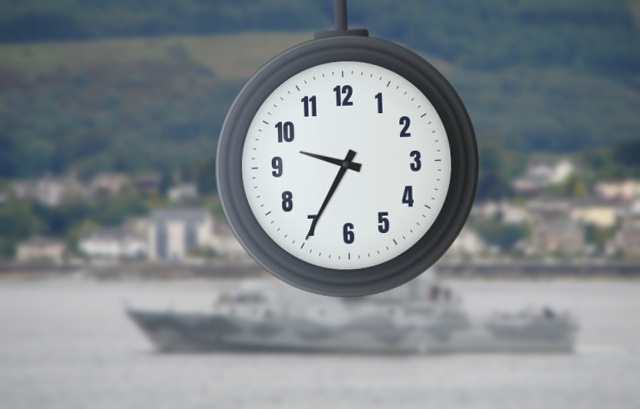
9:35
